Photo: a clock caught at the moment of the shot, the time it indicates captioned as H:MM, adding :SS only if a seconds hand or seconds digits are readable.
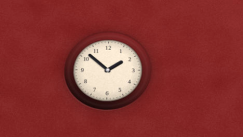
1:52
